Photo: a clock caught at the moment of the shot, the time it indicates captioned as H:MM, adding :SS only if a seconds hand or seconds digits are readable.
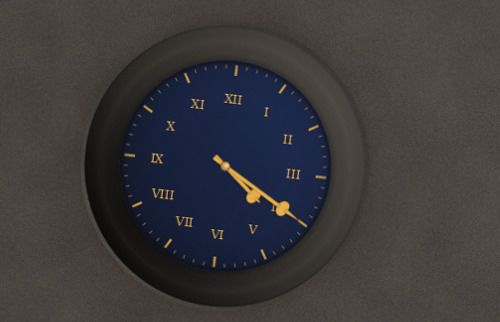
4:20
